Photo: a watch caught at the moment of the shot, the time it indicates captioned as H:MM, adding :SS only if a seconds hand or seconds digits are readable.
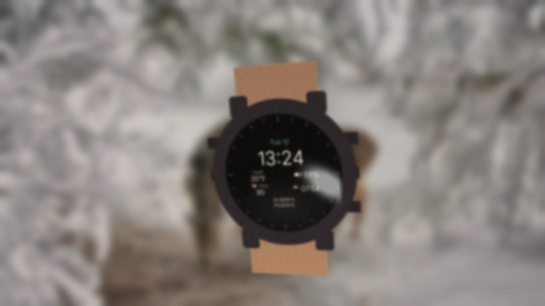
13:24
